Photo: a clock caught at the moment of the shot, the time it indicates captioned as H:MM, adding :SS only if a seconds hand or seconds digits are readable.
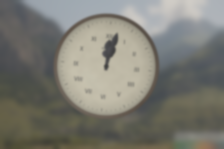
12:02
